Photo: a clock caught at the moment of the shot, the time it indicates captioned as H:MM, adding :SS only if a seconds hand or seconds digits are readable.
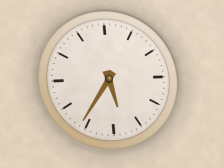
5:36
